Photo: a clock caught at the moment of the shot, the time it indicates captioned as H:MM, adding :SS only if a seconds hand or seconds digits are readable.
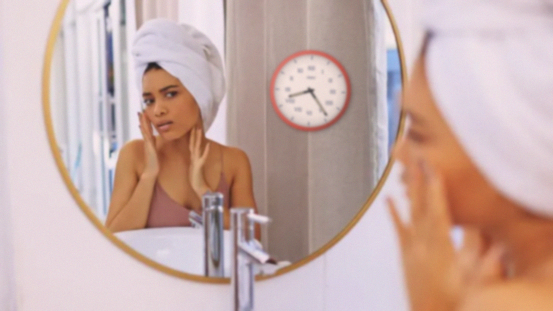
8:24
